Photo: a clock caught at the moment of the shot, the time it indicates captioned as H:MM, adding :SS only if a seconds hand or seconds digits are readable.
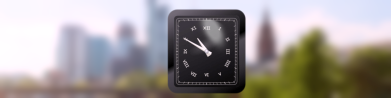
10:50
